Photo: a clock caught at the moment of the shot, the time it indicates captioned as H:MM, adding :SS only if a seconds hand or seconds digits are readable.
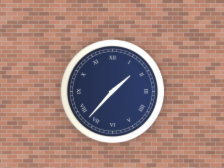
1:37
